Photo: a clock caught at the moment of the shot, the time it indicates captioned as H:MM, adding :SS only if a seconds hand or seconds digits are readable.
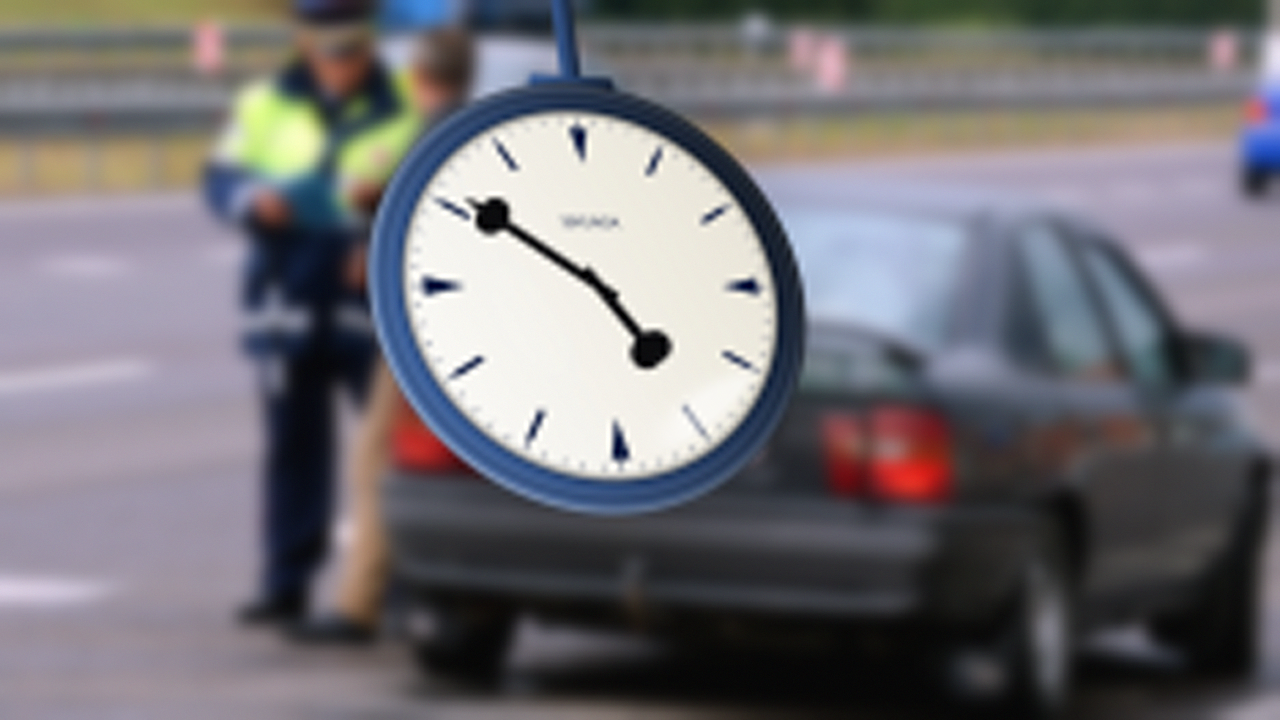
4:51
